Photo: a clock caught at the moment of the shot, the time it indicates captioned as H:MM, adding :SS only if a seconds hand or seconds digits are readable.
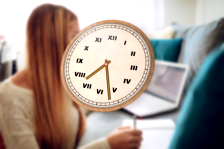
7:27
